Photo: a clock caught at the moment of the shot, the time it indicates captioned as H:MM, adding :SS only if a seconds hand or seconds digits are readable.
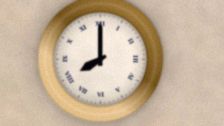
8:00
